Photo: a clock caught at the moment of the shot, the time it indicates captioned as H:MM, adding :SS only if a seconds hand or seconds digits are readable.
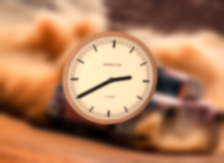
2:40
